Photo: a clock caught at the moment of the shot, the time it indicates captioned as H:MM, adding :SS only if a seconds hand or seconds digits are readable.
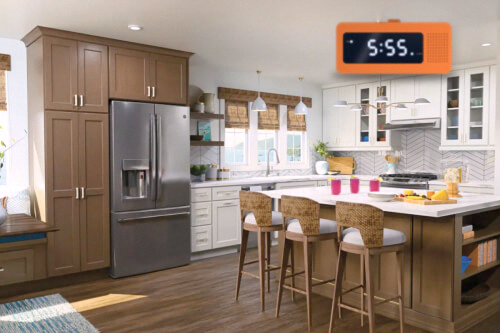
5:55
